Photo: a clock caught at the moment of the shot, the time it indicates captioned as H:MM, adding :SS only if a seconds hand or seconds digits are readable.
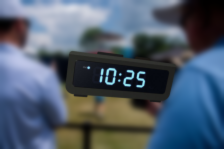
10:25
